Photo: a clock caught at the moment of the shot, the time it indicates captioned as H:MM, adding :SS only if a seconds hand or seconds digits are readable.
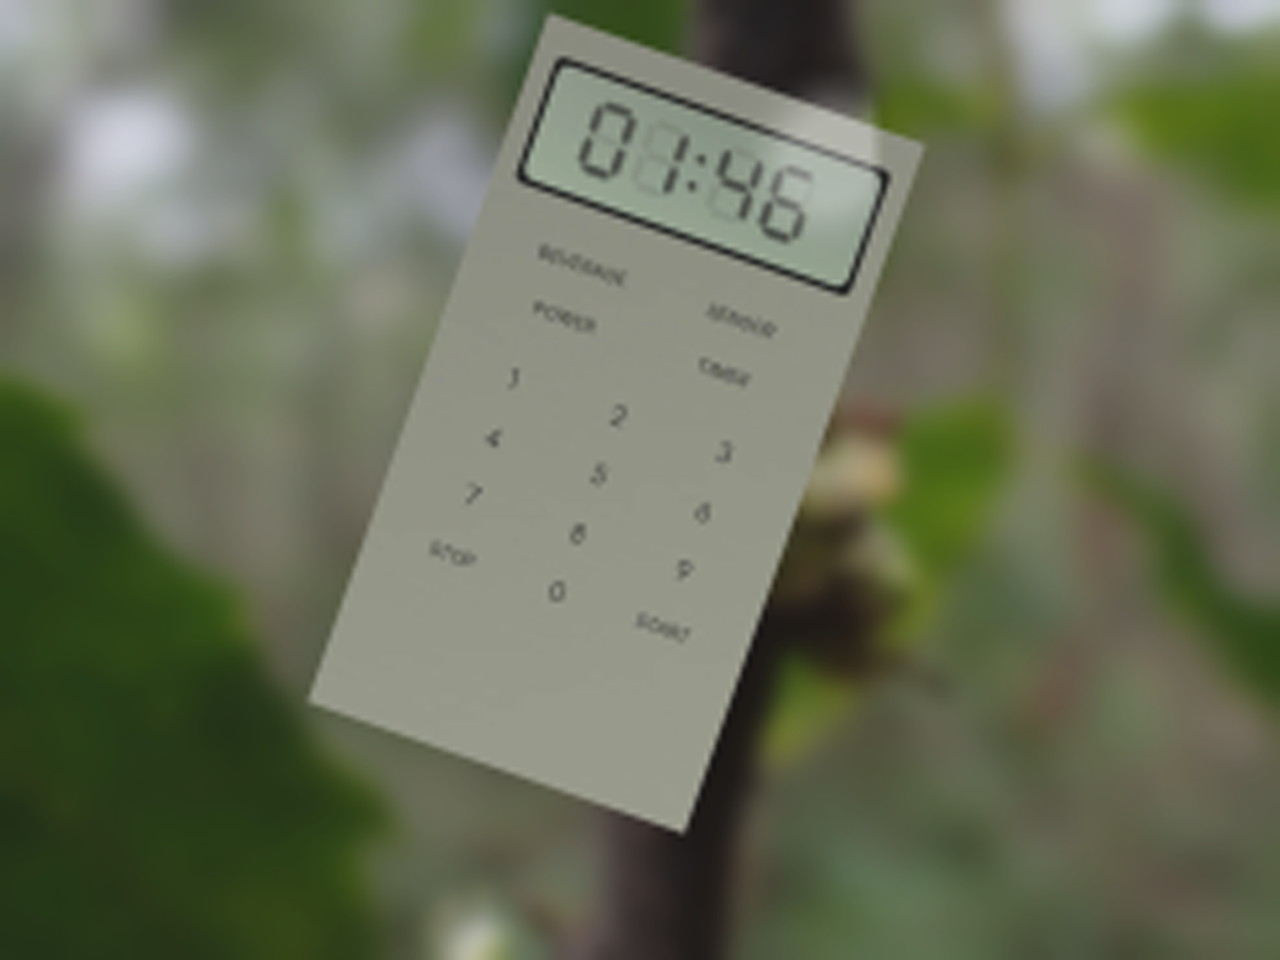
1:46
